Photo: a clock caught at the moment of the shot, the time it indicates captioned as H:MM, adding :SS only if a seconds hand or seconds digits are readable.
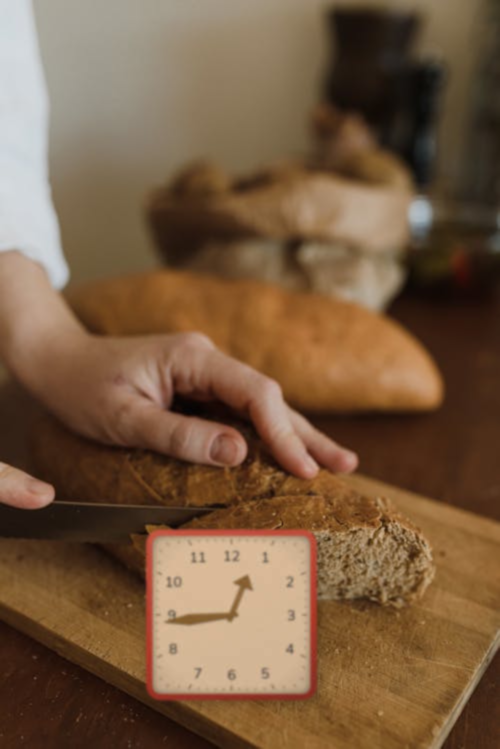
12:44
